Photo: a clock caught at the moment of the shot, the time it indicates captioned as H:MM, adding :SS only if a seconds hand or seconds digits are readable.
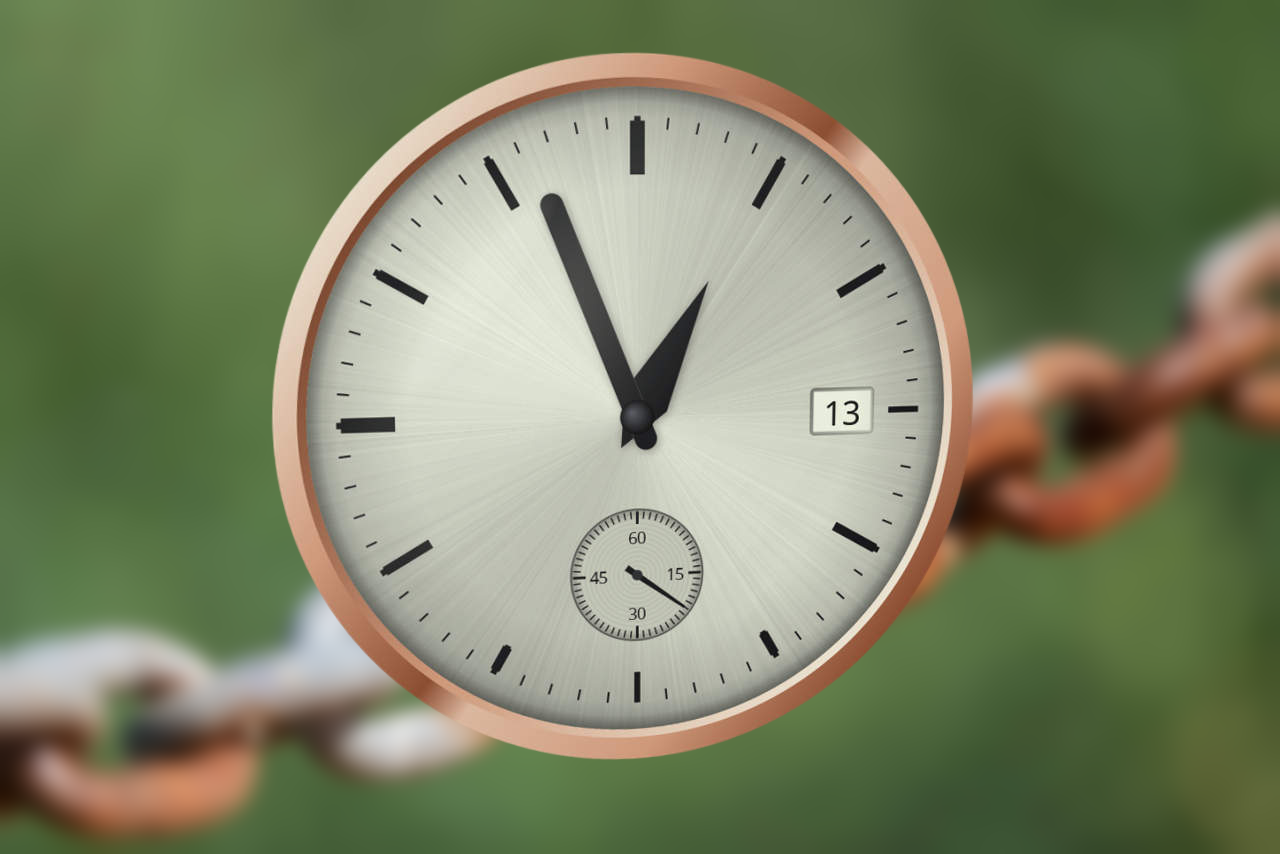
12:56:21
